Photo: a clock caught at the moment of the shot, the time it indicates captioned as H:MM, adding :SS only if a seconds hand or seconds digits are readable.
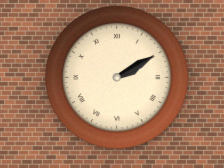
2:10
